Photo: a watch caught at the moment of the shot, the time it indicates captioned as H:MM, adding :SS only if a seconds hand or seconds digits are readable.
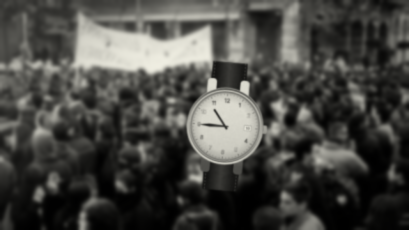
10:45
